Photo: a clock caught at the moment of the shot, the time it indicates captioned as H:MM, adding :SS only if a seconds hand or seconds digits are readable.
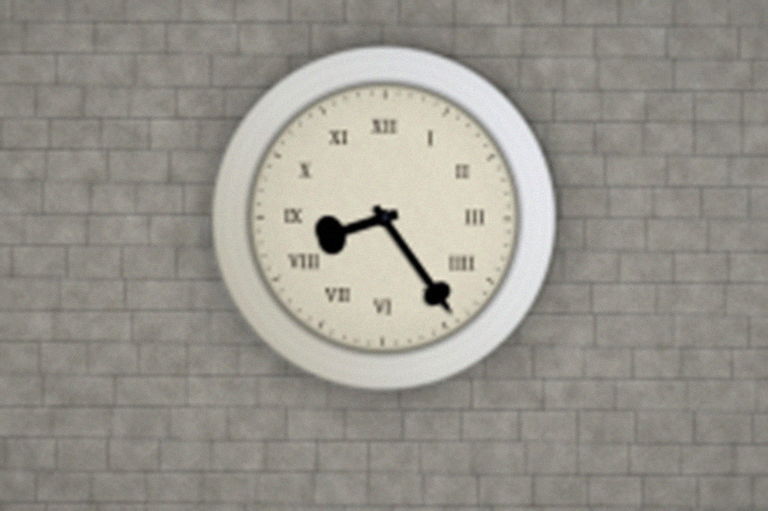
8:24
